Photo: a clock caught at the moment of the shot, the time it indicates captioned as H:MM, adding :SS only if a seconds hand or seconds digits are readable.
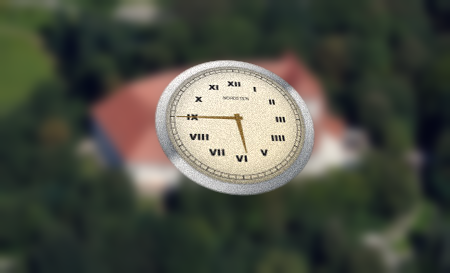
5:45
